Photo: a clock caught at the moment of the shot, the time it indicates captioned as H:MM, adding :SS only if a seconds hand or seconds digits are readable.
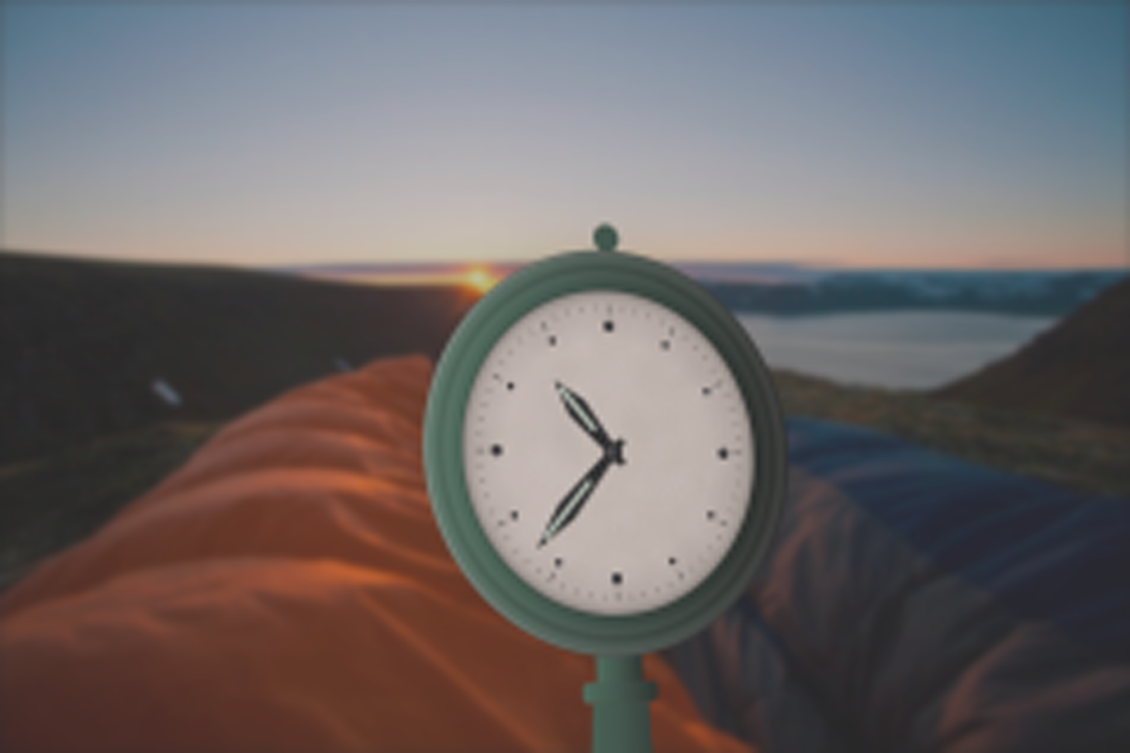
10:37
